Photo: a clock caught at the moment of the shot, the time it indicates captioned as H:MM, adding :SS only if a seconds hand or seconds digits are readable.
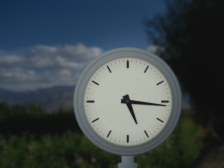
5:16
